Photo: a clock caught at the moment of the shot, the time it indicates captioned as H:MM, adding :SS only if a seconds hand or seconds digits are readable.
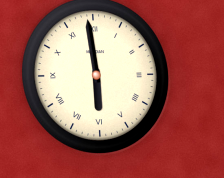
5:59
